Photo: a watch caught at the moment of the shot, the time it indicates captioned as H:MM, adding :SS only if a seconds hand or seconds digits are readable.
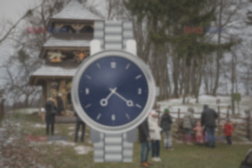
7:21
